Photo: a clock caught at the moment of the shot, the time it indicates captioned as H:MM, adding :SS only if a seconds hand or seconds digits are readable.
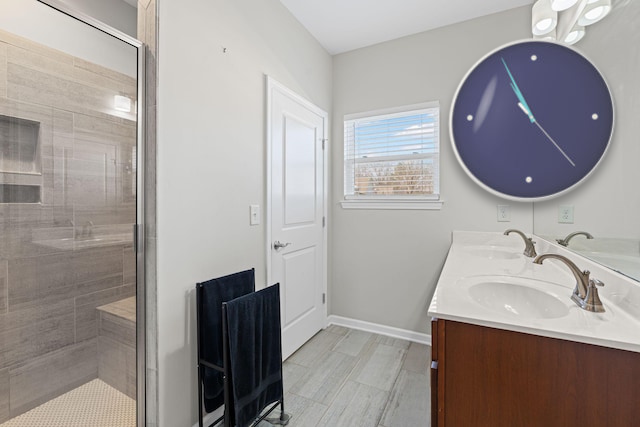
10:55:23
